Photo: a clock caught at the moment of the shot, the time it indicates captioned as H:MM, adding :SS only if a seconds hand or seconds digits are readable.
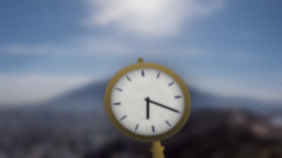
6:20
